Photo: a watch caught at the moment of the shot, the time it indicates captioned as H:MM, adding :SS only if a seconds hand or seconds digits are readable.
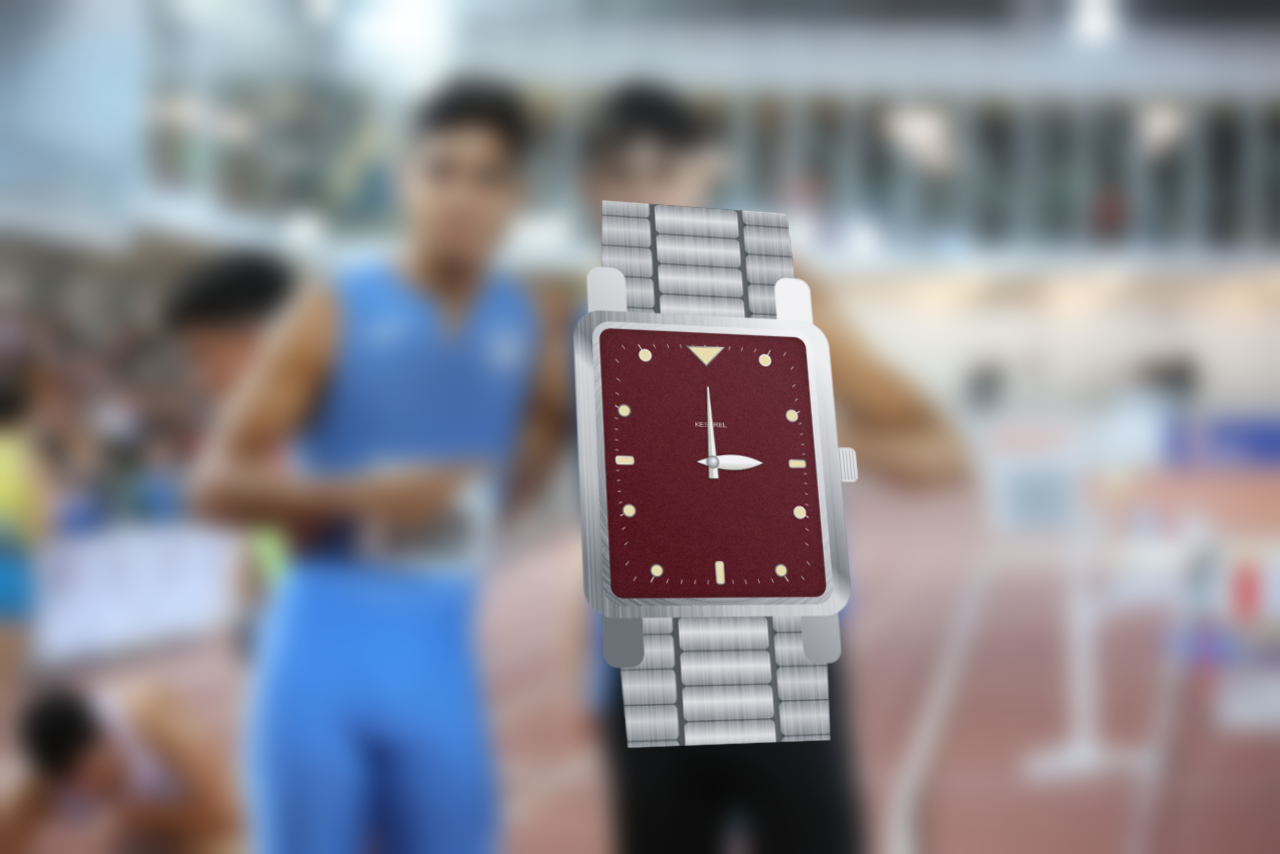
3:00
